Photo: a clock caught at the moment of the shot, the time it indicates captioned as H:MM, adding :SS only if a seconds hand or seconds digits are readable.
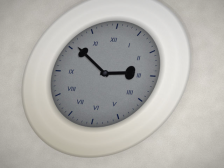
2:51
